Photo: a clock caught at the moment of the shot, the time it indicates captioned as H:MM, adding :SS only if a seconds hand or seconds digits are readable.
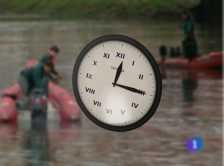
12:15
